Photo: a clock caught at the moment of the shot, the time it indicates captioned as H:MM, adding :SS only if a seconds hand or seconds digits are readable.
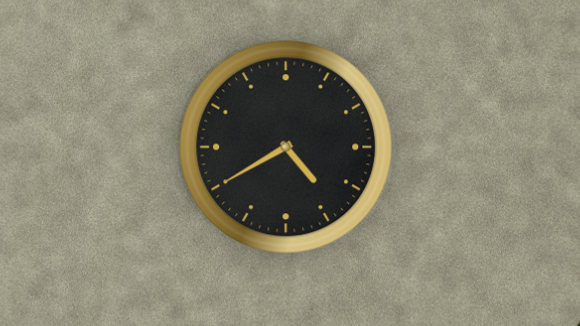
4:40
